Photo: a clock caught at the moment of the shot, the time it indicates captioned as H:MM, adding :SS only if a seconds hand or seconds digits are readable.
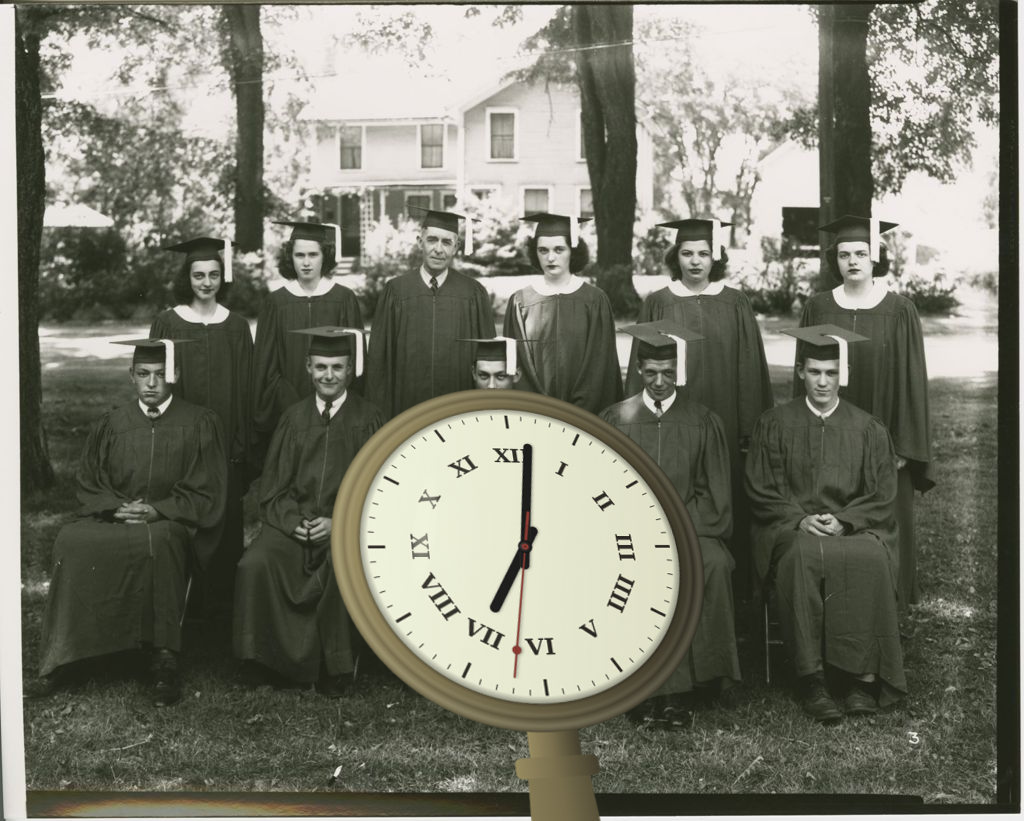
7:01:32
